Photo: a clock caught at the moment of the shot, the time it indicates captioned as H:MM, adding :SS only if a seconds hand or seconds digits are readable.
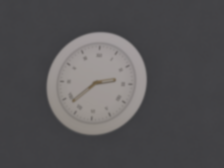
2:38
